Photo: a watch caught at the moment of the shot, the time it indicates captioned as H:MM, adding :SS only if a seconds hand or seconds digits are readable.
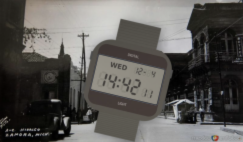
14:42:11
